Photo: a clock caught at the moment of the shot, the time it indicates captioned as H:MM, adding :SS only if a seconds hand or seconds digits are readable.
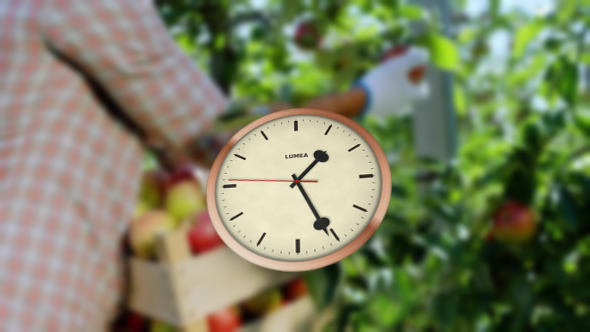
1:25:46
